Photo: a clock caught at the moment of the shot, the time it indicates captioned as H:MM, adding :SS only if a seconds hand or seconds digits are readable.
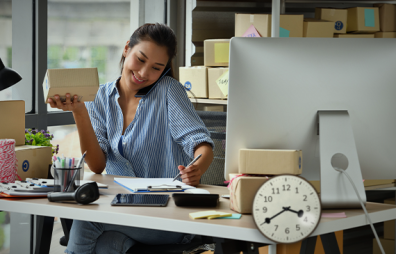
3:40
